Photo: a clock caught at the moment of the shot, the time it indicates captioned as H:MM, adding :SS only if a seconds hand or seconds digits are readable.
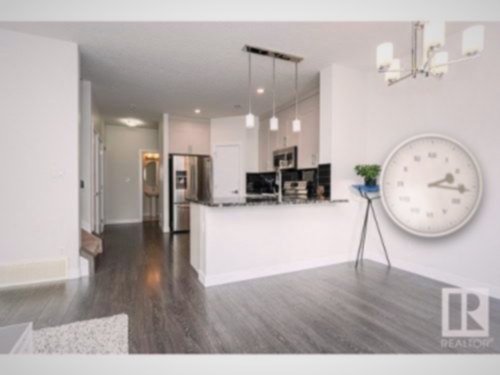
2:16
